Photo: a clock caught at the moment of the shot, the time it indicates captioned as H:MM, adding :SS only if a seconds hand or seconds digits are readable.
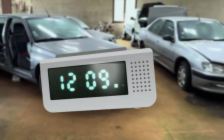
12:09
